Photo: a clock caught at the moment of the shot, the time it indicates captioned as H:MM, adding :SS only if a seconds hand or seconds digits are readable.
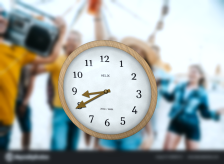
8:40
